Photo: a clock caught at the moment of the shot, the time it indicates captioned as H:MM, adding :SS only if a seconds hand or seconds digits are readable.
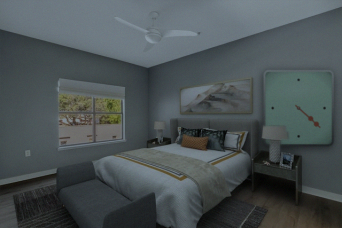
4:22
